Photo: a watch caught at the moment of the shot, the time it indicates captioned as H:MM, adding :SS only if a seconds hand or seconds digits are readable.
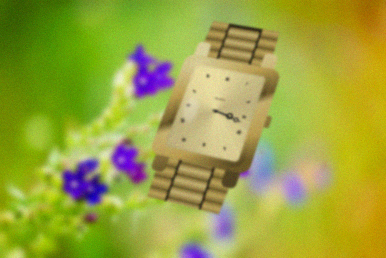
3:17
